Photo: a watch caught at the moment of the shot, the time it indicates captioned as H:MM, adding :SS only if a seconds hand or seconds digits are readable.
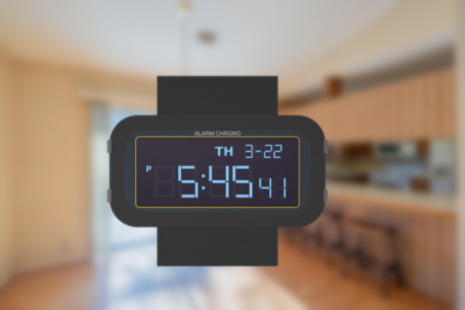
5:45:41
